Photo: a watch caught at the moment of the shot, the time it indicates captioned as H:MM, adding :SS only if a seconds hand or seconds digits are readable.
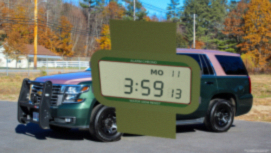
3:59:13
